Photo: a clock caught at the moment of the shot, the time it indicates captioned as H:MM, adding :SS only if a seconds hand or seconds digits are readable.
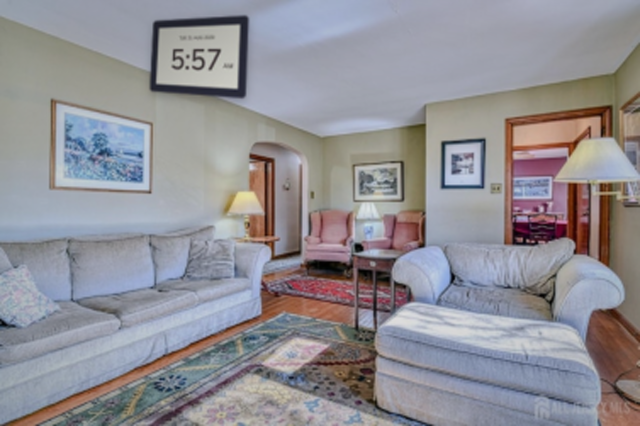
5:57
